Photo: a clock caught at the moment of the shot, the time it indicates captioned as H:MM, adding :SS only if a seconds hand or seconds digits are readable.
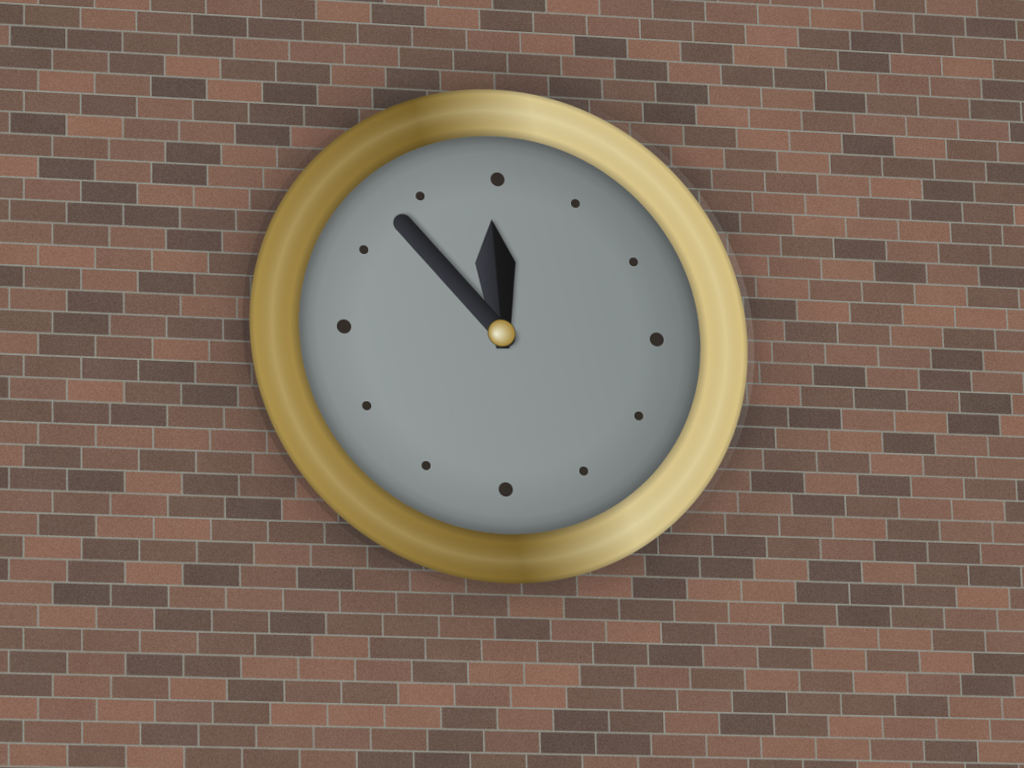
11:53
